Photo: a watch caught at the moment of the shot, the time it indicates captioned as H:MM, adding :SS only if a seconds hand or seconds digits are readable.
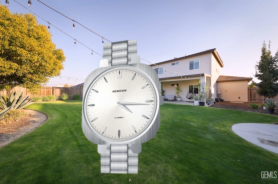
4:16
